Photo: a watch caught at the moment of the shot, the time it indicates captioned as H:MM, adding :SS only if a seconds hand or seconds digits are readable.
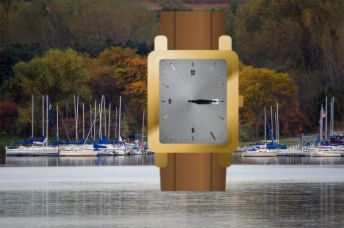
3:15
